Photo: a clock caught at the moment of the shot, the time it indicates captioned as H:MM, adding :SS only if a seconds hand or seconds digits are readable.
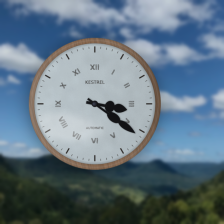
3:21
